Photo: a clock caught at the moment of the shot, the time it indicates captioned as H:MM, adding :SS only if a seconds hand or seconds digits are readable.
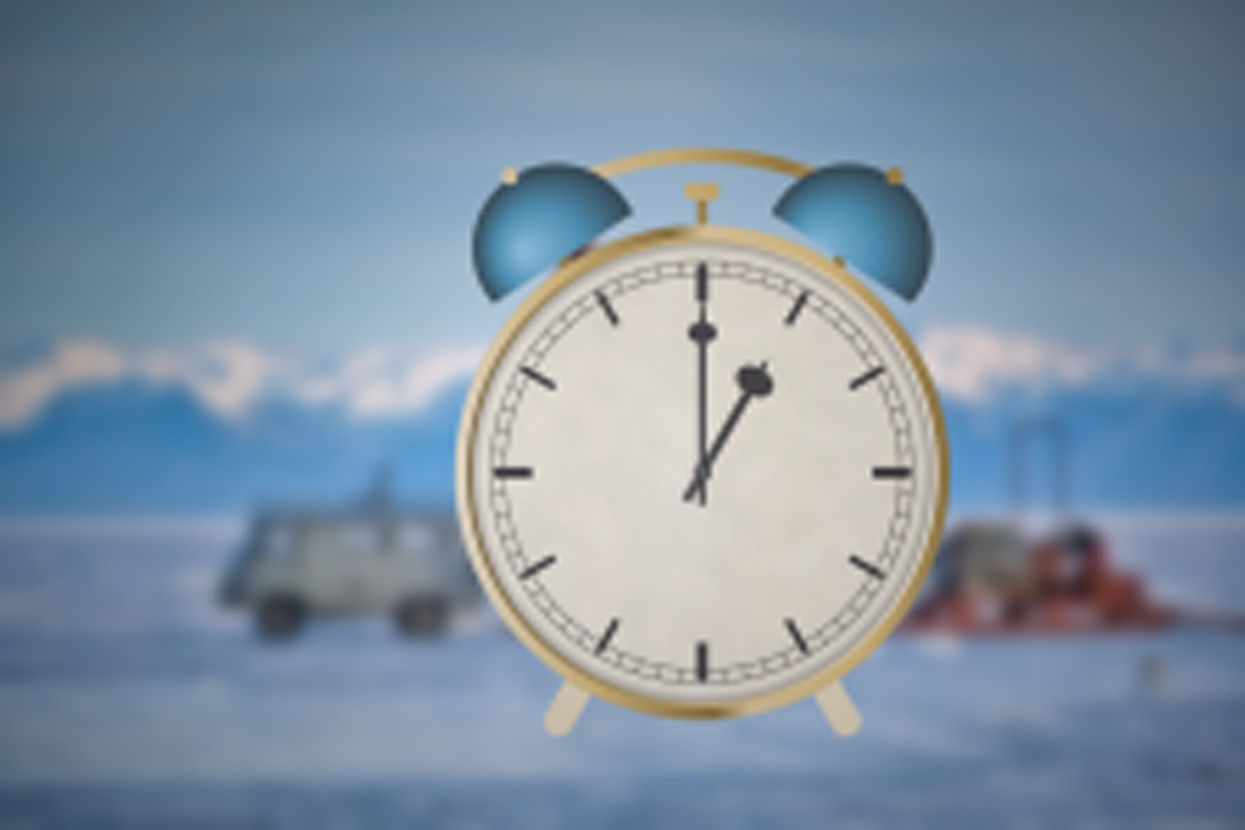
1:00
